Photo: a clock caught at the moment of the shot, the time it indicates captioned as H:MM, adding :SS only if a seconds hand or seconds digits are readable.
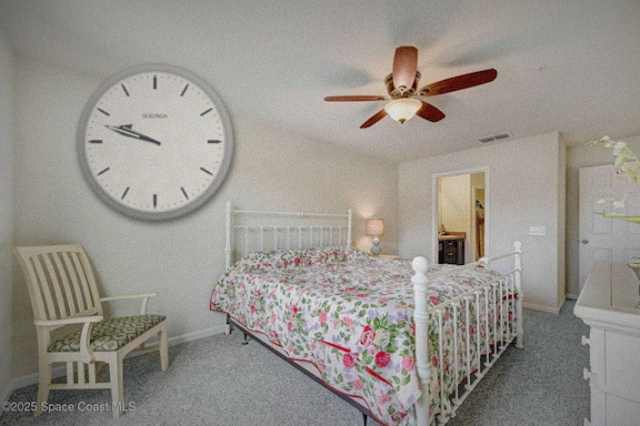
9:48
